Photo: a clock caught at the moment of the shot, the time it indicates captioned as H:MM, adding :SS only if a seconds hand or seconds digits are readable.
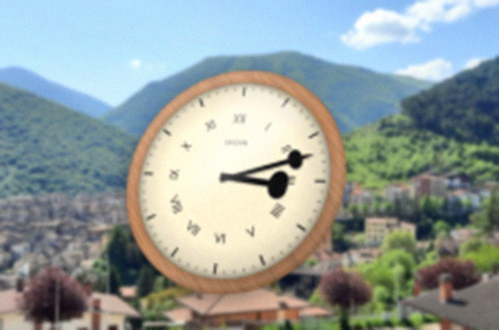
3:12
